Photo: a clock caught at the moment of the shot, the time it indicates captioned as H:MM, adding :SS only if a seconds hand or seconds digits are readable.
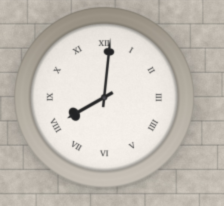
8:01
